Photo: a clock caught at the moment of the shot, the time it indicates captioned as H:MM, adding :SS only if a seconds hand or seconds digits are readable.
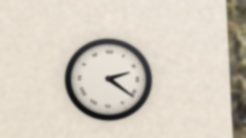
2:21
